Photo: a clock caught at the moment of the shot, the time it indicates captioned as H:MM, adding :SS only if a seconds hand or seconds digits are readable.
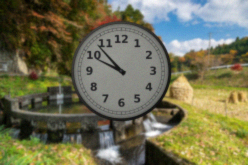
9:53
